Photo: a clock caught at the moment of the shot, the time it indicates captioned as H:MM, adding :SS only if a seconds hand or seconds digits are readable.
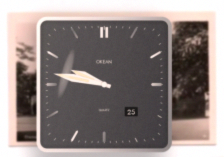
9:47
